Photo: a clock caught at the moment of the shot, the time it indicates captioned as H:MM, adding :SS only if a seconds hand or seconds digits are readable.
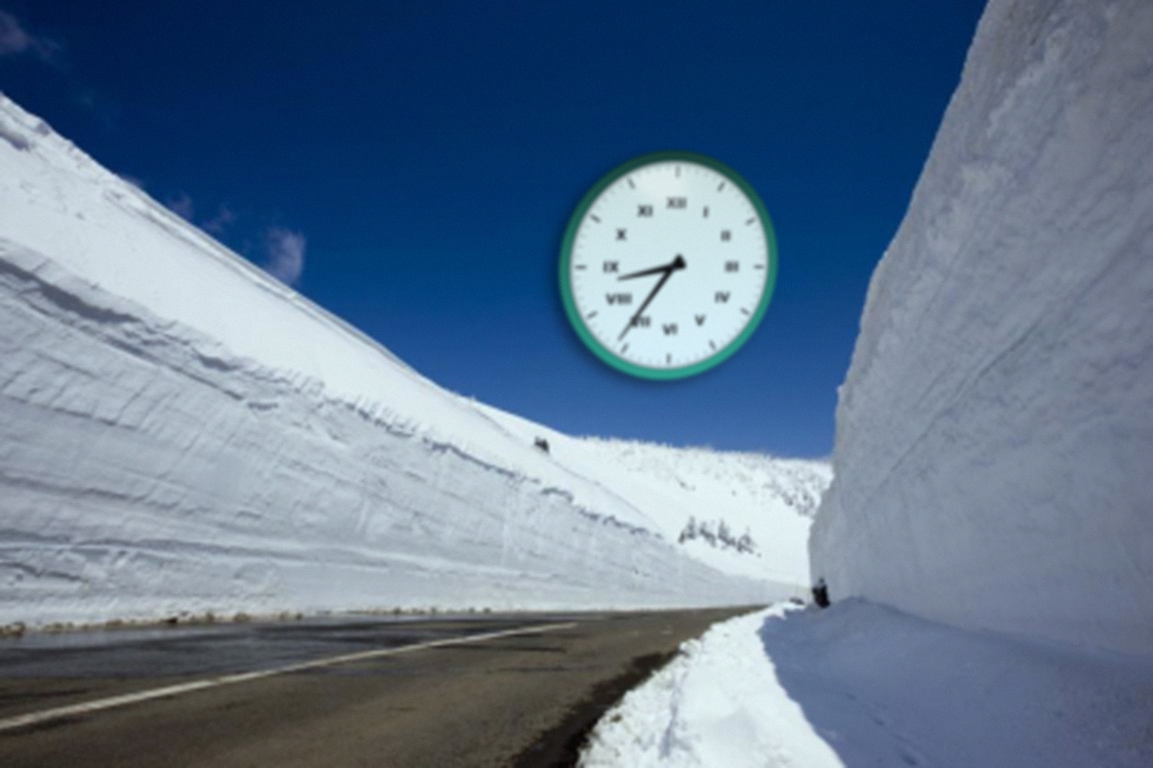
8:36
